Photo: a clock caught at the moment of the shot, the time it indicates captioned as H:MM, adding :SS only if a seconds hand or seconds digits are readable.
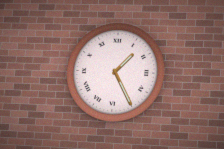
1:25
